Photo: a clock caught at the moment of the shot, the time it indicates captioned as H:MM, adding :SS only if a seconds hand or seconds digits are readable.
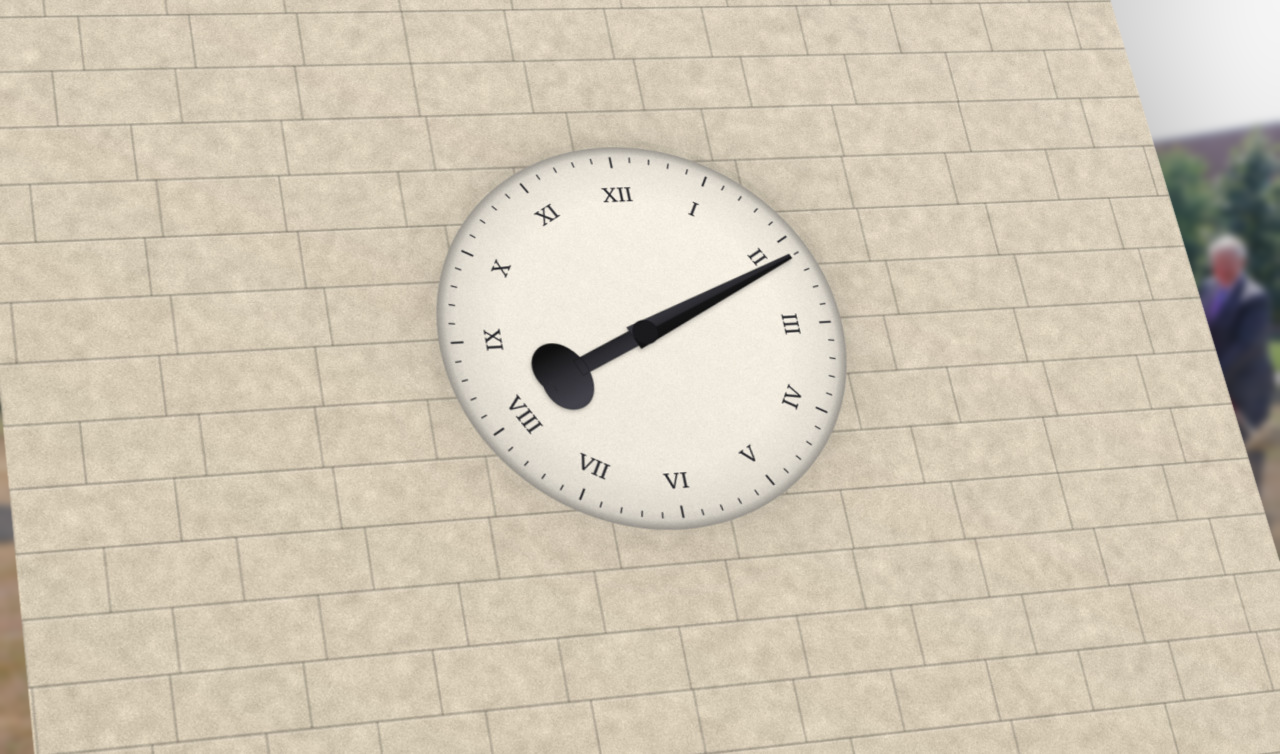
8:11
